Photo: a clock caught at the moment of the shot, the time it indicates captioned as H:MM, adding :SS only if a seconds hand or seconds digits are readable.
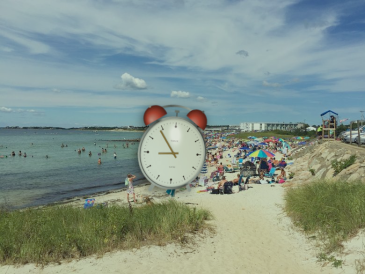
8:54
